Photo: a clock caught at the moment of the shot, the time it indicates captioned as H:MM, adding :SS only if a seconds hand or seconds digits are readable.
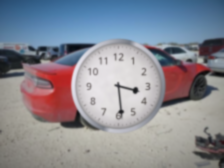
3:29
